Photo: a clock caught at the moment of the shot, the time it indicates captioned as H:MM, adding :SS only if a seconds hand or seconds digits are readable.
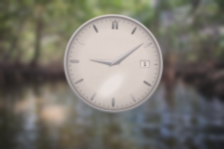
9:09
